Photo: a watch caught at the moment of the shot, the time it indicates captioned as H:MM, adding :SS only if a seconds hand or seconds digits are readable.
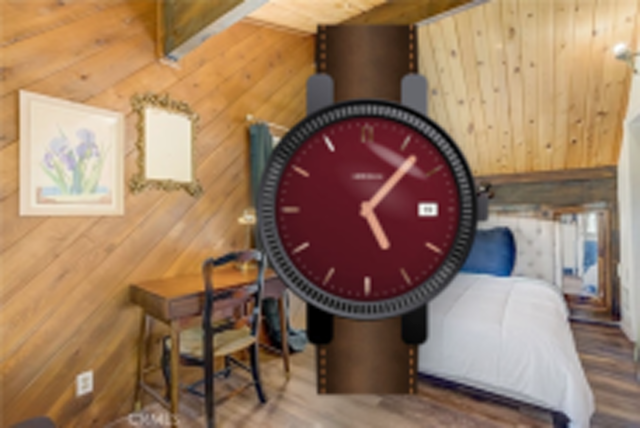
5:07
